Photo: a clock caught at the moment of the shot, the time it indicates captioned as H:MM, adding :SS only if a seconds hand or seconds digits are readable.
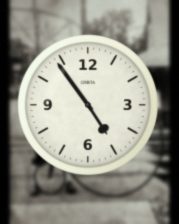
4:54
